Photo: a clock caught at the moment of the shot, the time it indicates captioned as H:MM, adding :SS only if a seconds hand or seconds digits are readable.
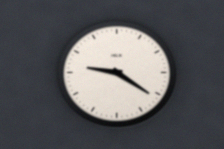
9:21
